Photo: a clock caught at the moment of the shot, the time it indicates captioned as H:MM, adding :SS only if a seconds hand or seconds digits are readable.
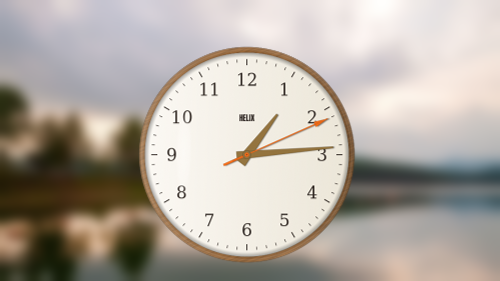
1:14:11
